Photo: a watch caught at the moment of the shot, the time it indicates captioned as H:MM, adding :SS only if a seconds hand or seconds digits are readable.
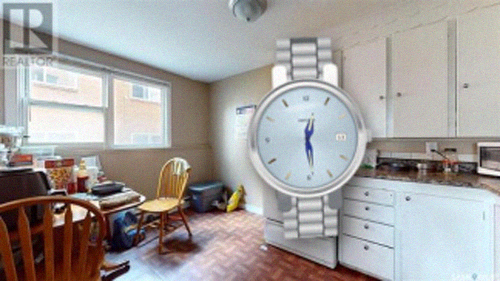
12:29
